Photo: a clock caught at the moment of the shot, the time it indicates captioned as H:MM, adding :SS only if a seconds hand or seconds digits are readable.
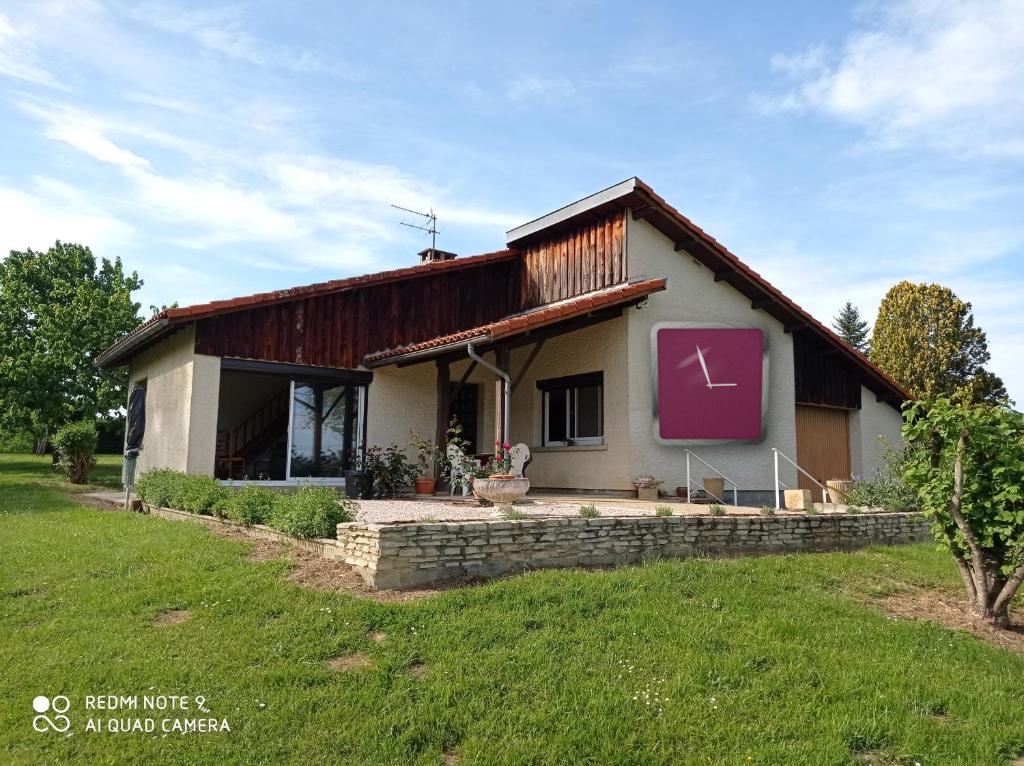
2:57
